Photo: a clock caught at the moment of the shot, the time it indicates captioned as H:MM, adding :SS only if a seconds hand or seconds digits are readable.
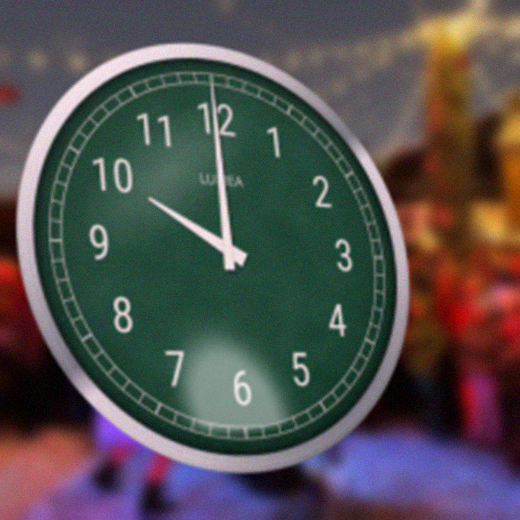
10:00
